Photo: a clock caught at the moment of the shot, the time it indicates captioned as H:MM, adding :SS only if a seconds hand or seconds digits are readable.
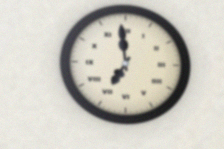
6:59
